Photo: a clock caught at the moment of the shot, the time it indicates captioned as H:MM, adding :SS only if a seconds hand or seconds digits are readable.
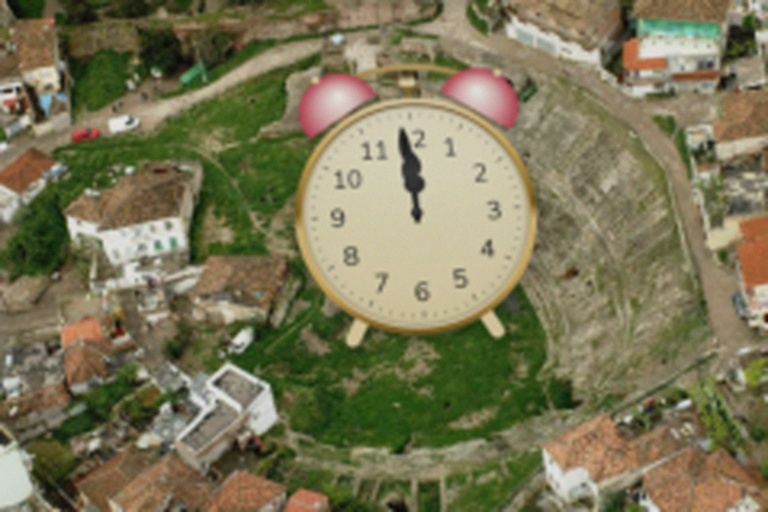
11:59
